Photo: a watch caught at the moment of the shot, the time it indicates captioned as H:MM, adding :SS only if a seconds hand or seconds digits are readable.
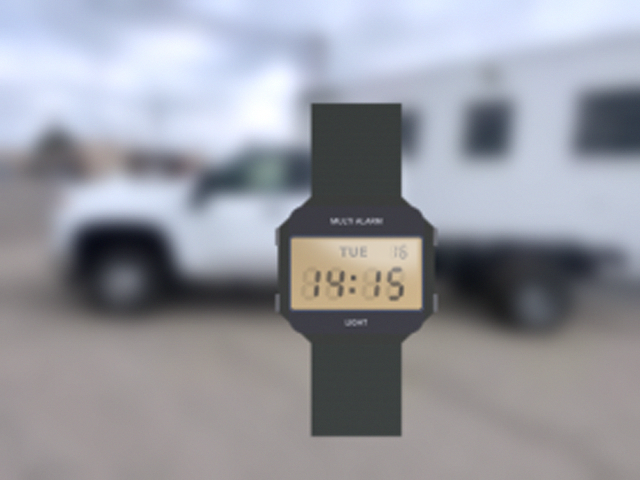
14:15
